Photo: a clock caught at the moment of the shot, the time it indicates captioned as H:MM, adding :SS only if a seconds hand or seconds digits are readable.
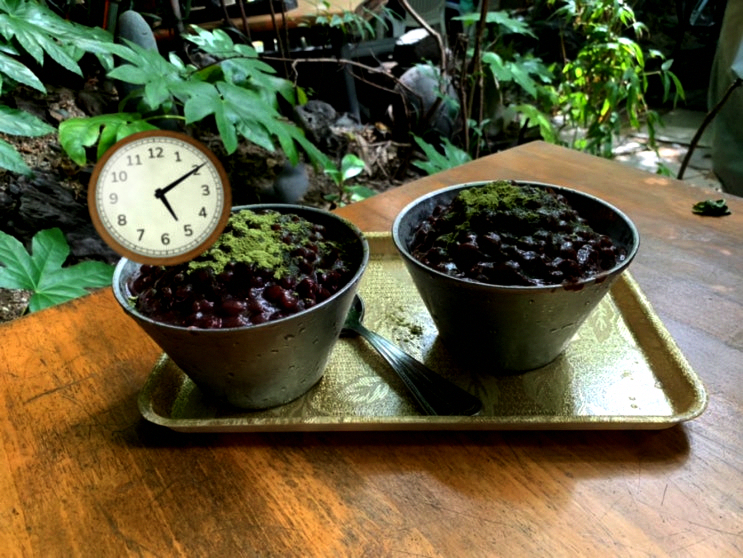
5:10
